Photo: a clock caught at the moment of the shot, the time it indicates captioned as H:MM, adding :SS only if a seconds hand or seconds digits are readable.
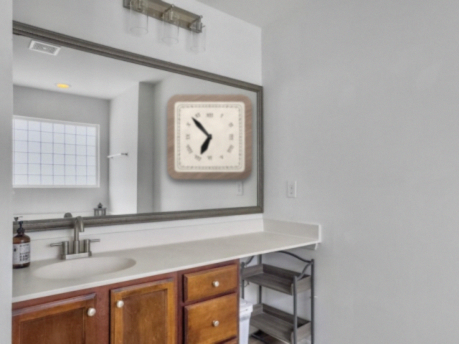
6:53
